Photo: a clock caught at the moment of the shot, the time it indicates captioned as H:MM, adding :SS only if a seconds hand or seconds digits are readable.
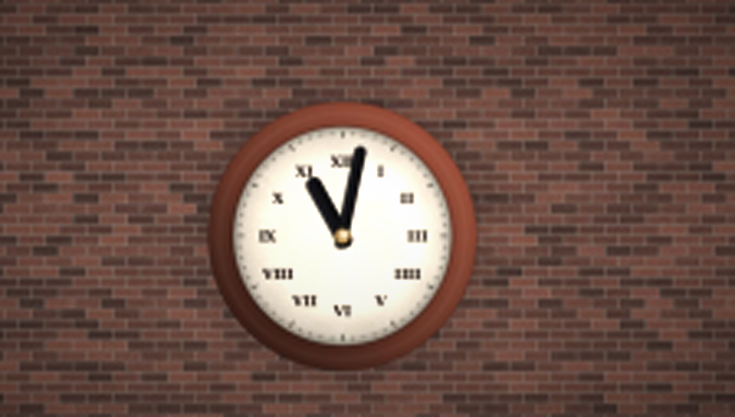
11:02
